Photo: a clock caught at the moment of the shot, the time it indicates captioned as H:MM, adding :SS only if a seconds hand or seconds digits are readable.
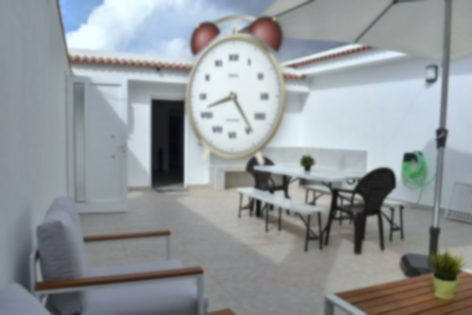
8:24
